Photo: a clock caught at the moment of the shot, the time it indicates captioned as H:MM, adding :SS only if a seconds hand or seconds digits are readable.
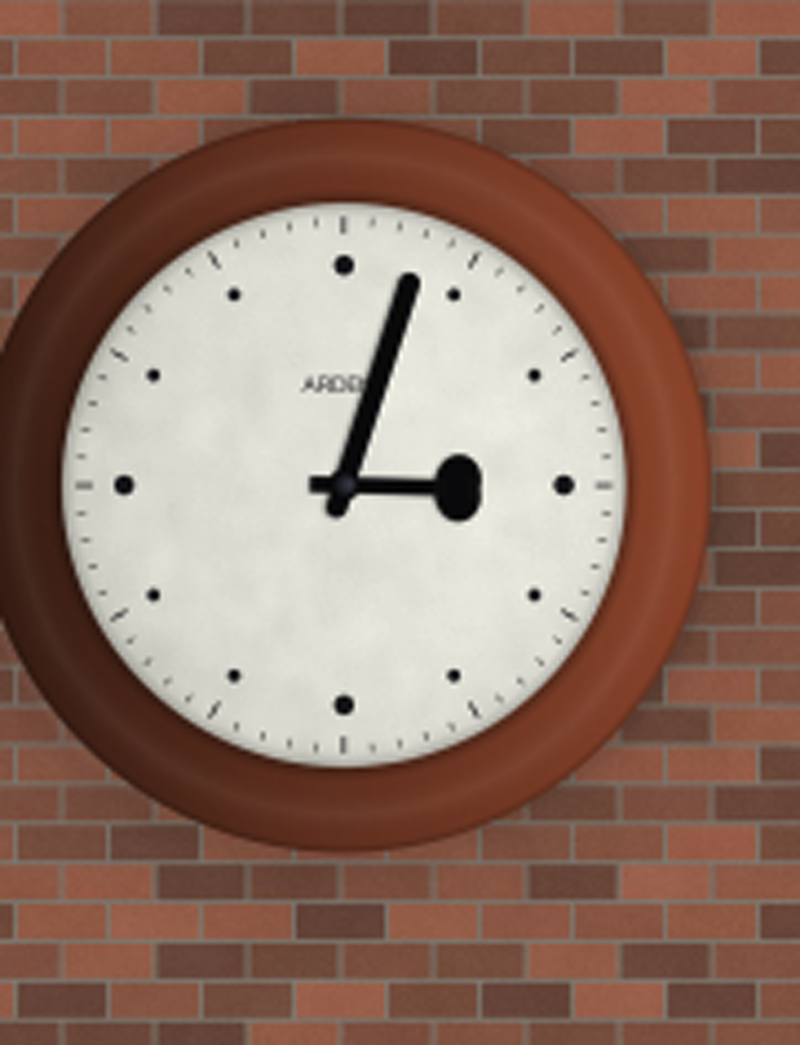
3:03
